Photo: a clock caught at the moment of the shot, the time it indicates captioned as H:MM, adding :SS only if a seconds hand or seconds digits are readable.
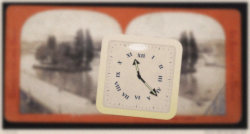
11:22
